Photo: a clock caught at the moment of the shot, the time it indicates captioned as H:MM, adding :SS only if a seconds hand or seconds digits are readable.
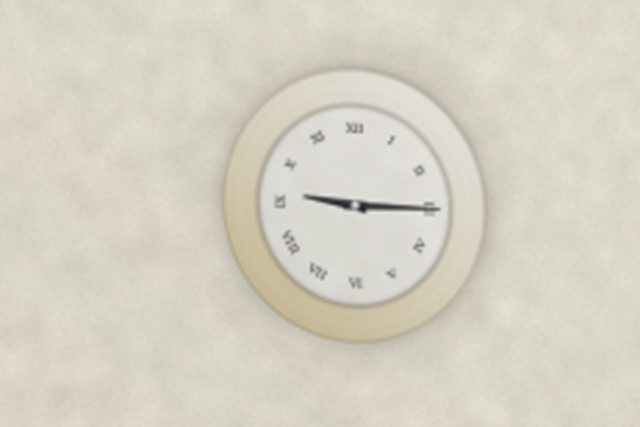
9:15
